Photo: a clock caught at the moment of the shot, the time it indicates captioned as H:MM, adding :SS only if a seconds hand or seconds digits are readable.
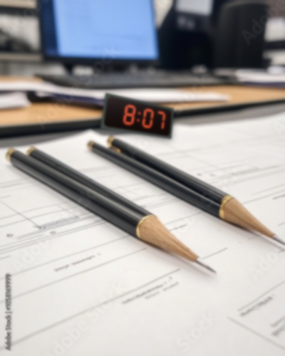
8:07
